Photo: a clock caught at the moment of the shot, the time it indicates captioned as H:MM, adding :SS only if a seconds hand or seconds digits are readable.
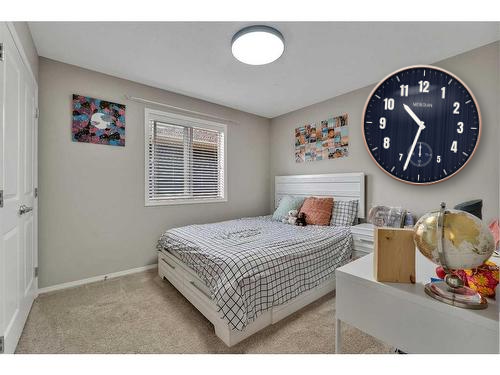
10:33
